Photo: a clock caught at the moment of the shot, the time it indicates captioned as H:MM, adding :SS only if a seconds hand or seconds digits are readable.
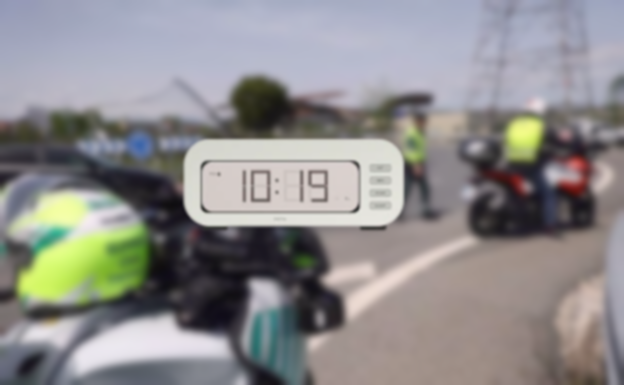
10:19
